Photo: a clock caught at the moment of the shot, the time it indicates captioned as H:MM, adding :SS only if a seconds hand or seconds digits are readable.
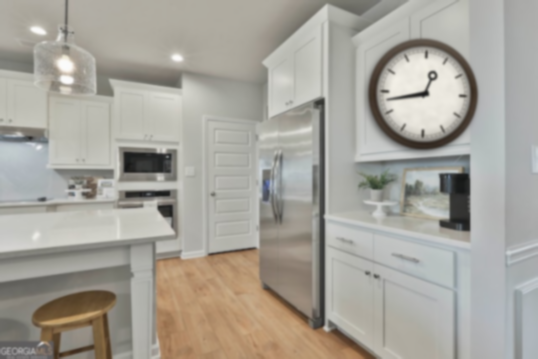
12:43
